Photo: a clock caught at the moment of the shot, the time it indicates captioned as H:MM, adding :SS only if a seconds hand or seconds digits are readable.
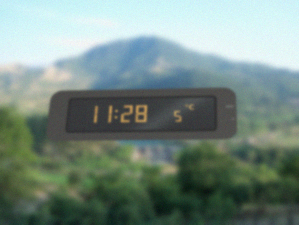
11:28
